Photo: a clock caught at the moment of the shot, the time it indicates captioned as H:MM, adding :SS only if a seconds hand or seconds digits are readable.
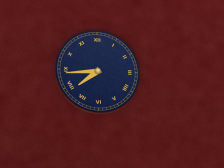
7:44
